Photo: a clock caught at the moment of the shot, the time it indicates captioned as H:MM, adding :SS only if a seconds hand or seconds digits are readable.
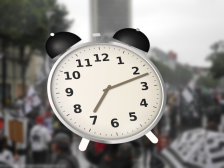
7:12
